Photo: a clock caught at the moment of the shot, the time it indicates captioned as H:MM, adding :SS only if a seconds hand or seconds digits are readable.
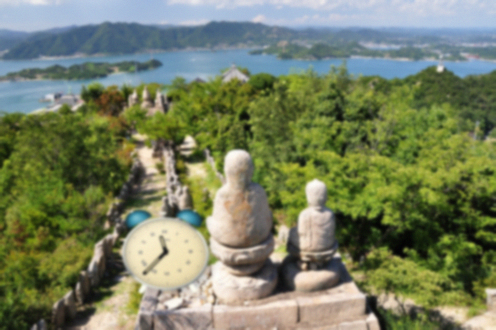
11:37
